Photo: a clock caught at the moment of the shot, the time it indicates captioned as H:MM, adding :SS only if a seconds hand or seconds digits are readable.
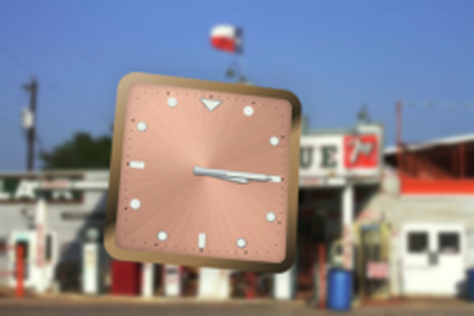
3:15
